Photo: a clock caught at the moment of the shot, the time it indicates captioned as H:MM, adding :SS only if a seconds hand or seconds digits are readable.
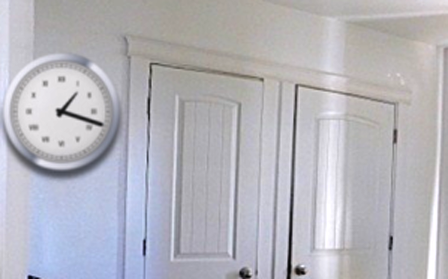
1:18
